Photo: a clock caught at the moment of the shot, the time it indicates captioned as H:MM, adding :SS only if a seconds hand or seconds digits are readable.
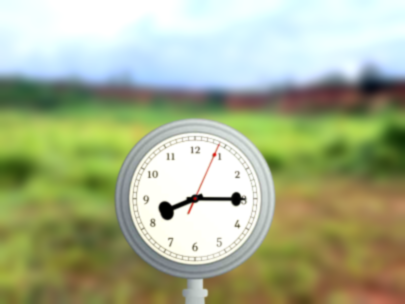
8:15:04
